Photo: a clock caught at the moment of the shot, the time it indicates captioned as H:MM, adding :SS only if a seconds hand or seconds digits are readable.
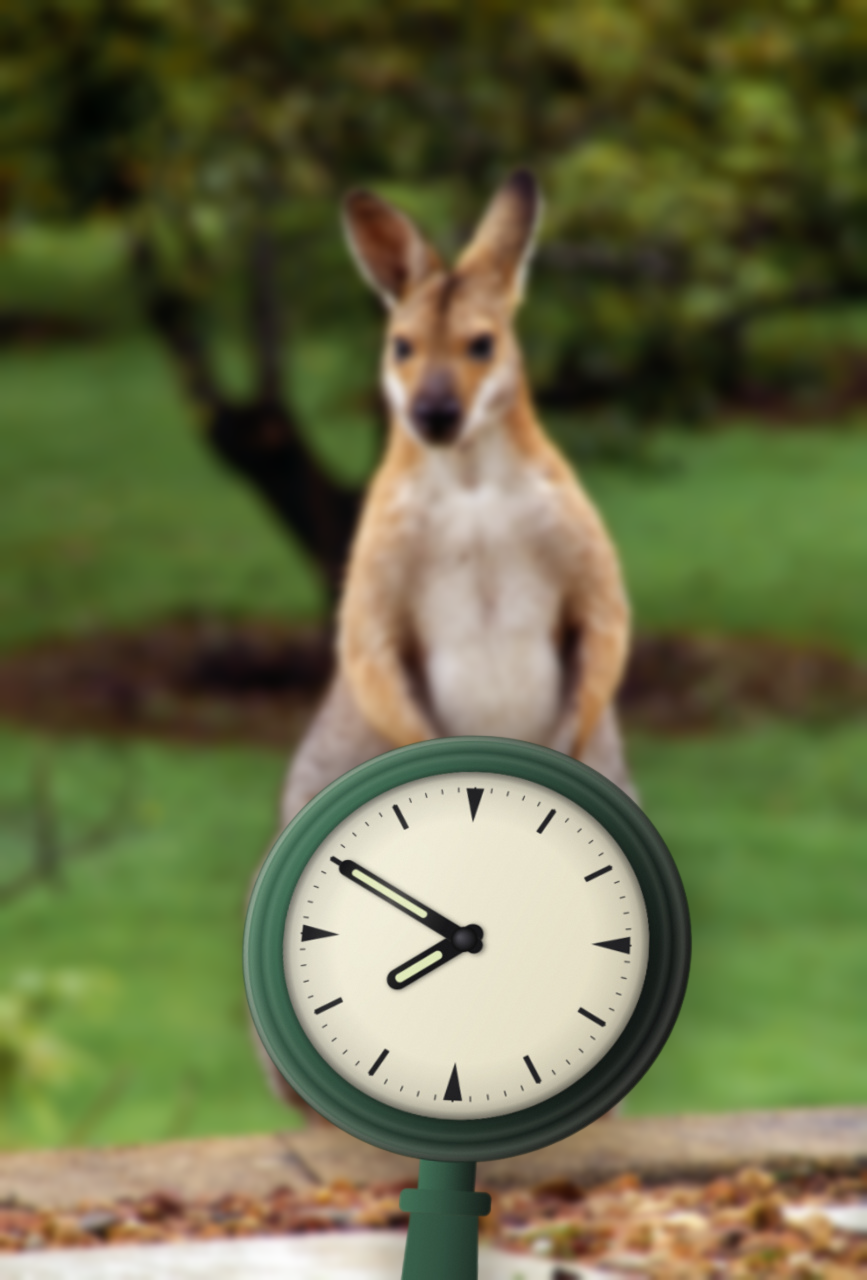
7:50
